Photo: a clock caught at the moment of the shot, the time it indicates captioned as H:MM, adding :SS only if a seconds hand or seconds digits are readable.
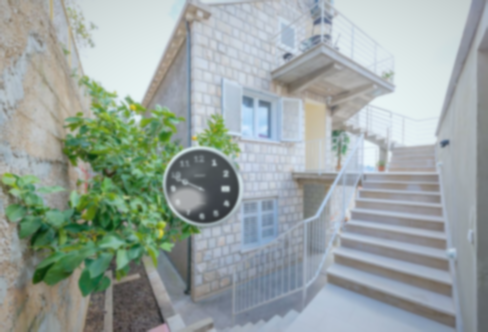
9:49
